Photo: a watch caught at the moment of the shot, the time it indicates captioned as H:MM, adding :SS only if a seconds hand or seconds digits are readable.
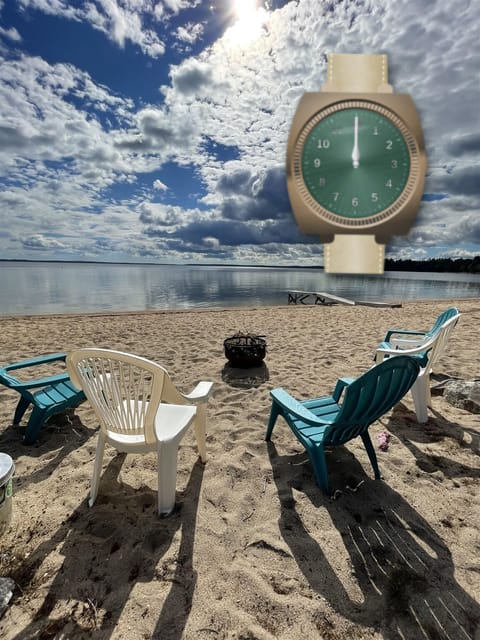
12:00
